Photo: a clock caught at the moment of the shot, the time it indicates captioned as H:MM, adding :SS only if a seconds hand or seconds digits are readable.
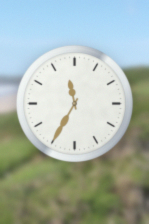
11:35
